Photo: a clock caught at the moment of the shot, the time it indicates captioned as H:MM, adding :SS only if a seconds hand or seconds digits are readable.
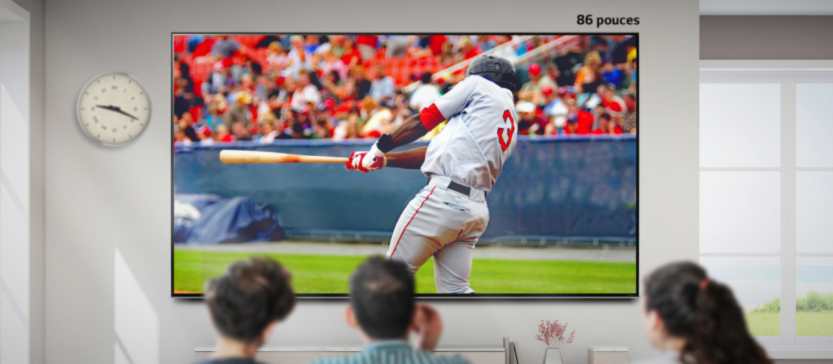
9:19
